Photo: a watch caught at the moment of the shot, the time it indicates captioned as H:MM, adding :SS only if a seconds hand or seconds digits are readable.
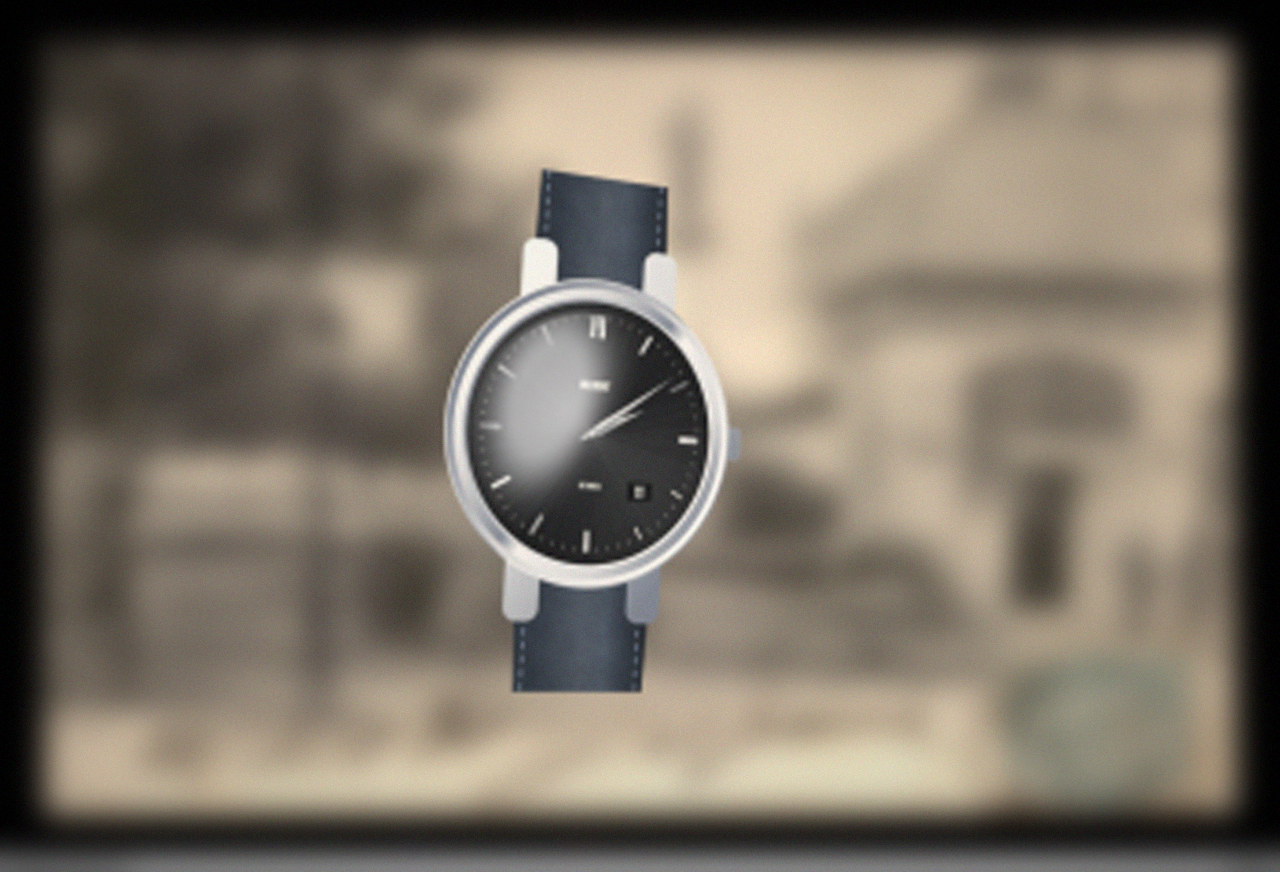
2:09
